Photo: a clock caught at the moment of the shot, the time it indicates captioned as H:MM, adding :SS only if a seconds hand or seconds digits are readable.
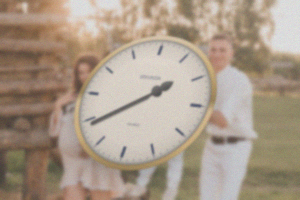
1:39
